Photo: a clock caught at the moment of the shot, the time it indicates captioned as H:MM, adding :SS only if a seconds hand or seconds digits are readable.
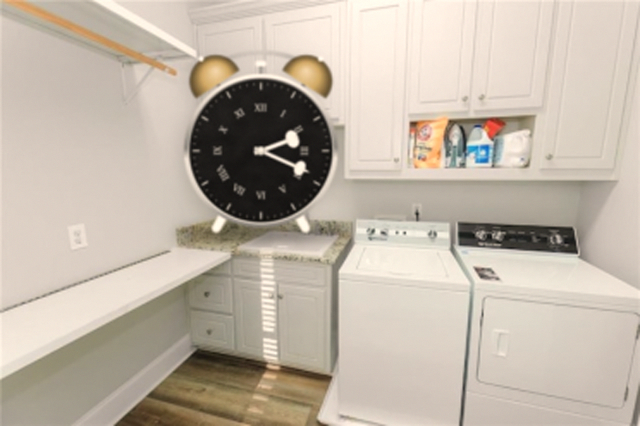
2:19
